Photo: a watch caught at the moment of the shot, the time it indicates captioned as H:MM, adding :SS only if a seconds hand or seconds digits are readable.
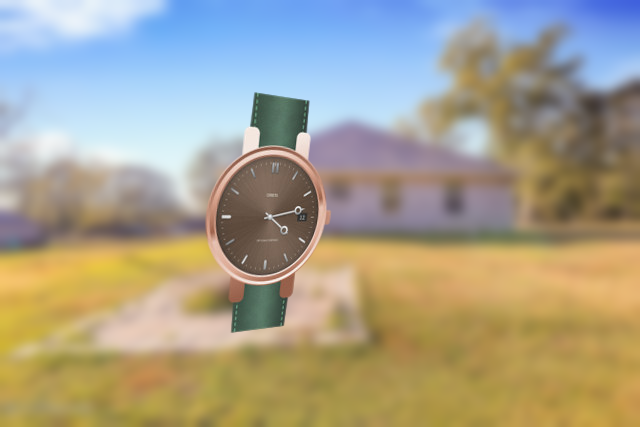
4:13
